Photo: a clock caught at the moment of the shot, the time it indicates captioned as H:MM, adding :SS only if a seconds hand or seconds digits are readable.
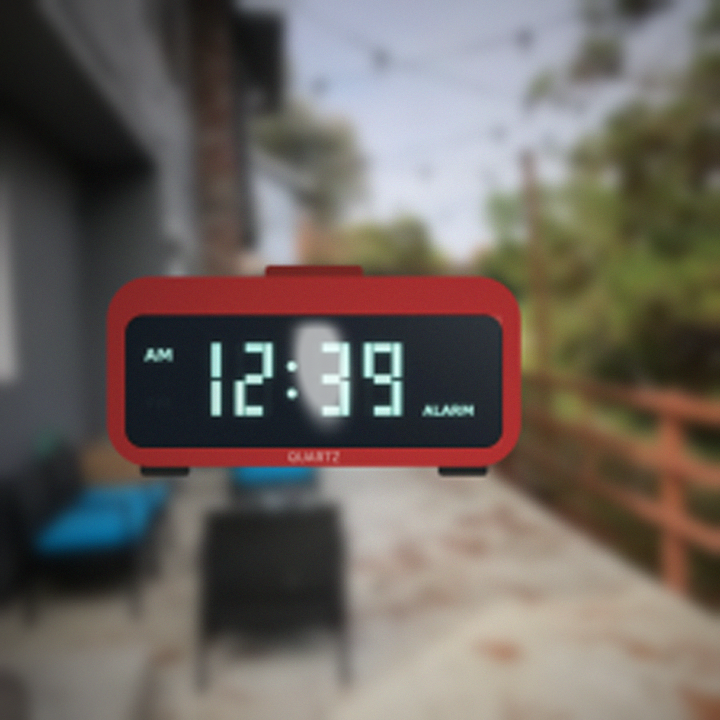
12:39
